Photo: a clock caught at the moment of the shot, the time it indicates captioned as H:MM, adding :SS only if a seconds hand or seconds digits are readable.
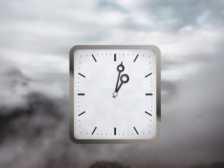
1:02
